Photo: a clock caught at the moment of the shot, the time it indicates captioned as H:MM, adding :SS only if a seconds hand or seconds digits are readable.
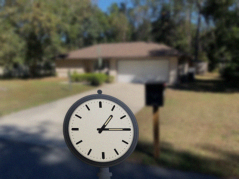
1:15
